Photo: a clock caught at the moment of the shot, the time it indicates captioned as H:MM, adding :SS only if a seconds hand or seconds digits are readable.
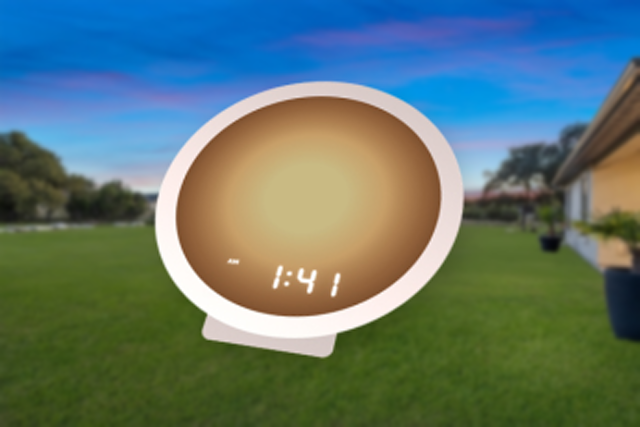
1:41
